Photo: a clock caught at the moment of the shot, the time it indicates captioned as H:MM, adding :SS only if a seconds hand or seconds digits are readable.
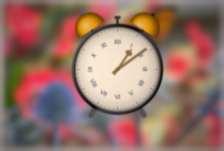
1:09
